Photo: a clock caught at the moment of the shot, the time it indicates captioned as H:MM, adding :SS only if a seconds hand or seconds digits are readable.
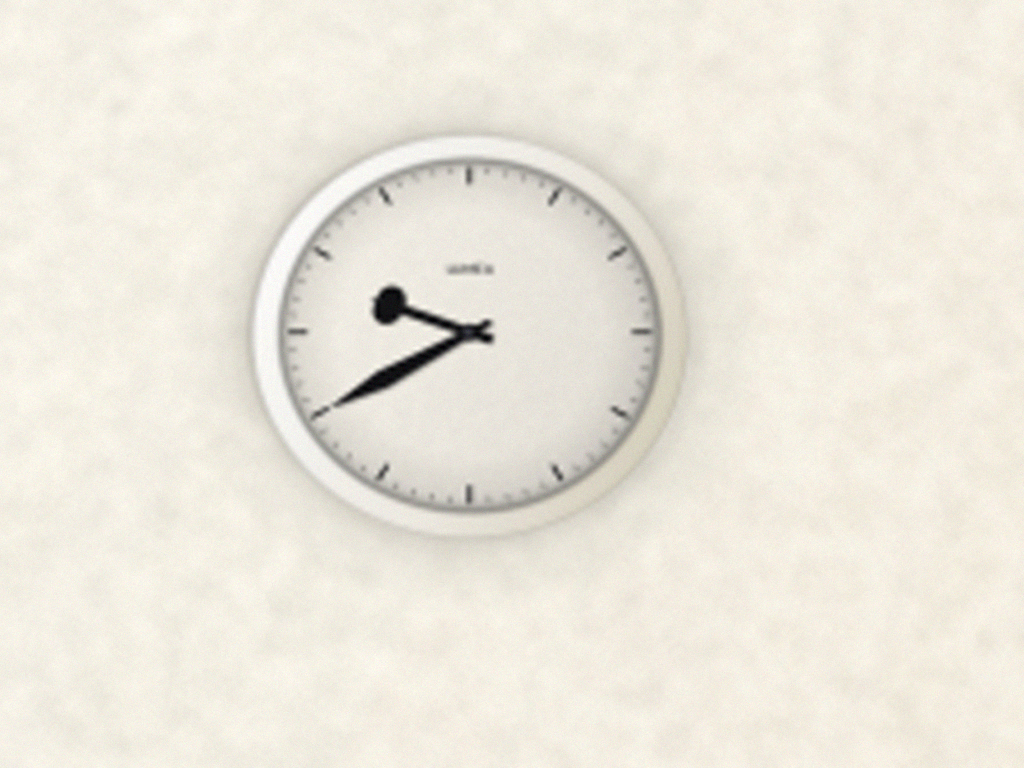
9:40
